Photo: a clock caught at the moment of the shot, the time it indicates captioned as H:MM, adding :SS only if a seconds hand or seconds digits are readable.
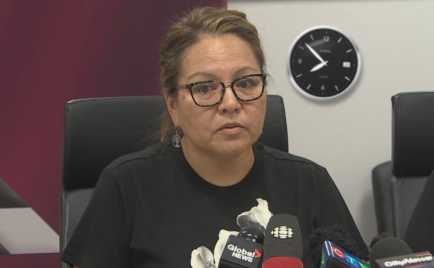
7:52
